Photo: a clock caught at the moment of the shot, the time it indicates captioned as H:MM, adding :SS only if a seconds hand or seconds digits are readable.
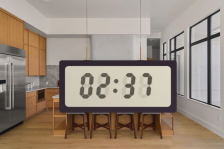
2:37
